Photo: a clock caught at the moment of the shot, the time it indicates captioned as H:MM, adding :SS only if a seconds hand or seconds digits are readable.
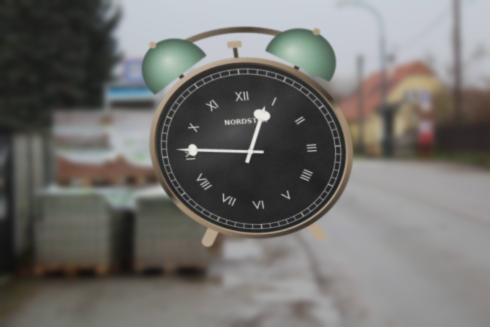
12:46
